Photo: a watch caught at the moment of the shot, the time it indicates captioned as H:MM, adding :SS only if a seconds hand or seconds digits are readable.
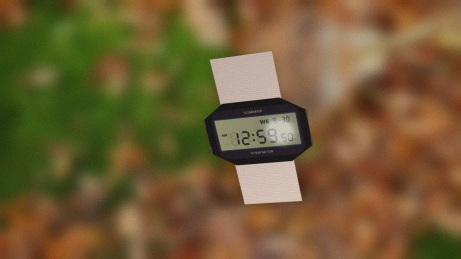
12:59:50
